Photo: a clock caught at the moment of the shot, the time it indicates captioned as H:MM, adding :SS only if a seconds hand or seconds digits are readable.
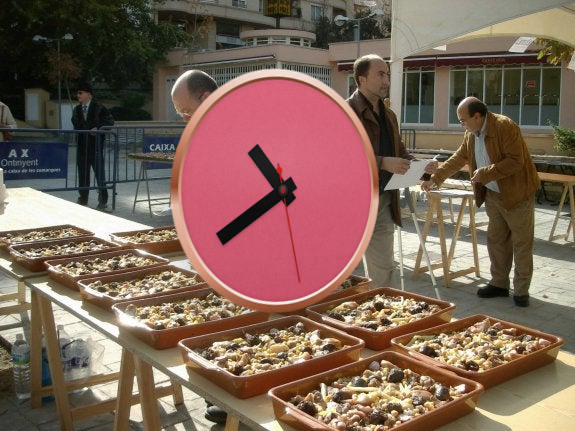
10:39:28
